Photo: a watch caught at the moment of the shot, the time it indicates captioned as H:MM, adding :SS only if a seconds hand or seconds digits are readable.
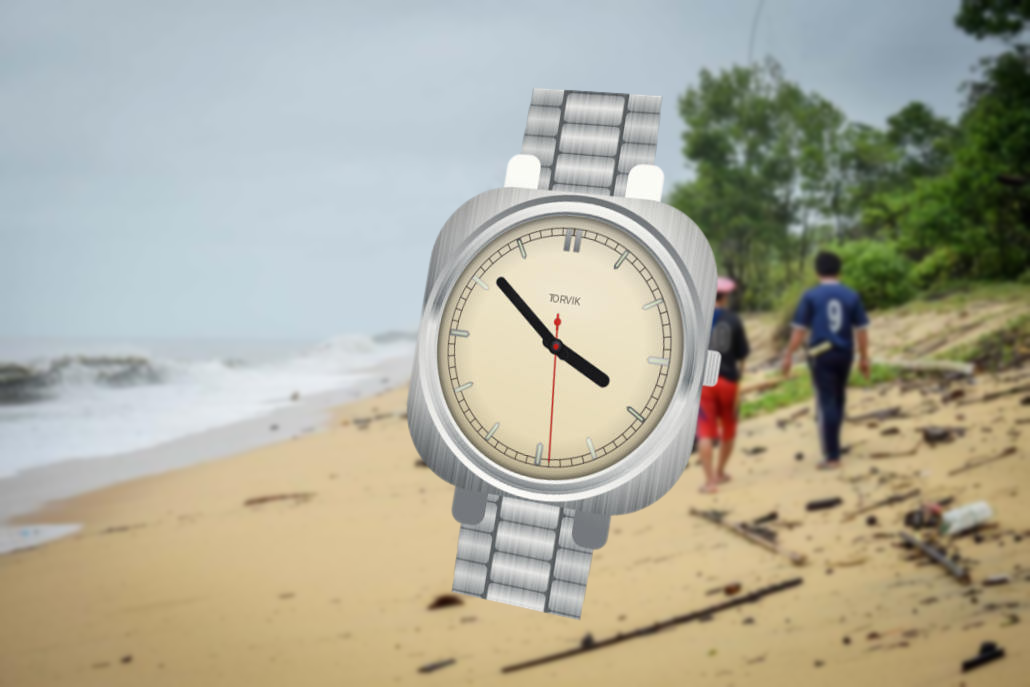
3:51:29
